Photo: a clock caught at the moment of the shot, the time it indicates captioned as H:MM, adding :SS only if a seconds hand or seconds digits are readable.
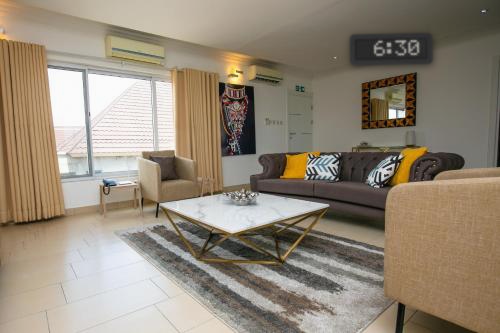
6:30
